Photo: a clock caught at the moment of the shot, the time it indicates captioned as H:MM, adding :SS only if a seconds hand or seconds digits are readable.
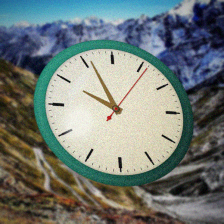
9:56:06
